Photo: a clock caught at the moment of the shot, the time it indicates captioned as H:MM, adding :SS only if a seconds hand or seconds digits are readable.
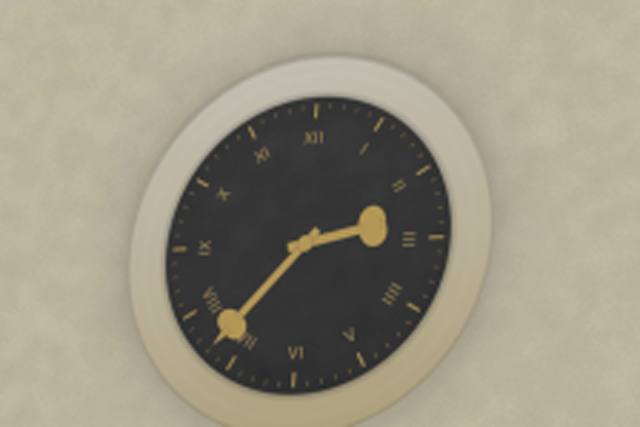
2:37
